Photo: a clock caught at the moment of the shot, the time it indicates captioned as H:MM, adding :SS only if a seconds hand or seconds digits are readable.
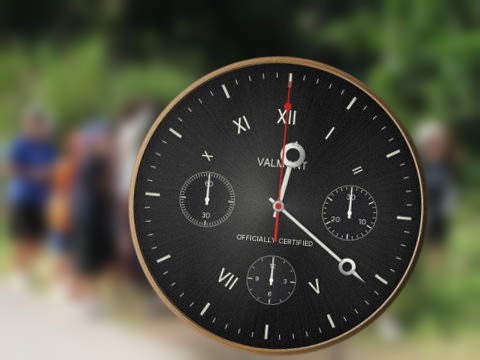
12:21
